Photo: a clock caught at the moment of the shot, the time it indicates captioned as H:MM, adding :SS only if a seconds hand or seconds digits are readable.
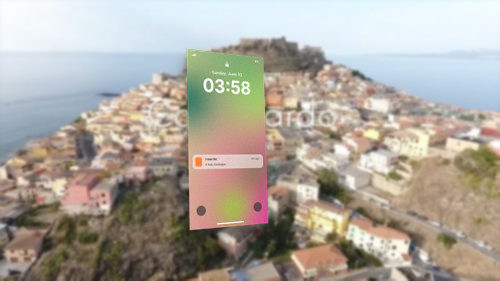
3:58
